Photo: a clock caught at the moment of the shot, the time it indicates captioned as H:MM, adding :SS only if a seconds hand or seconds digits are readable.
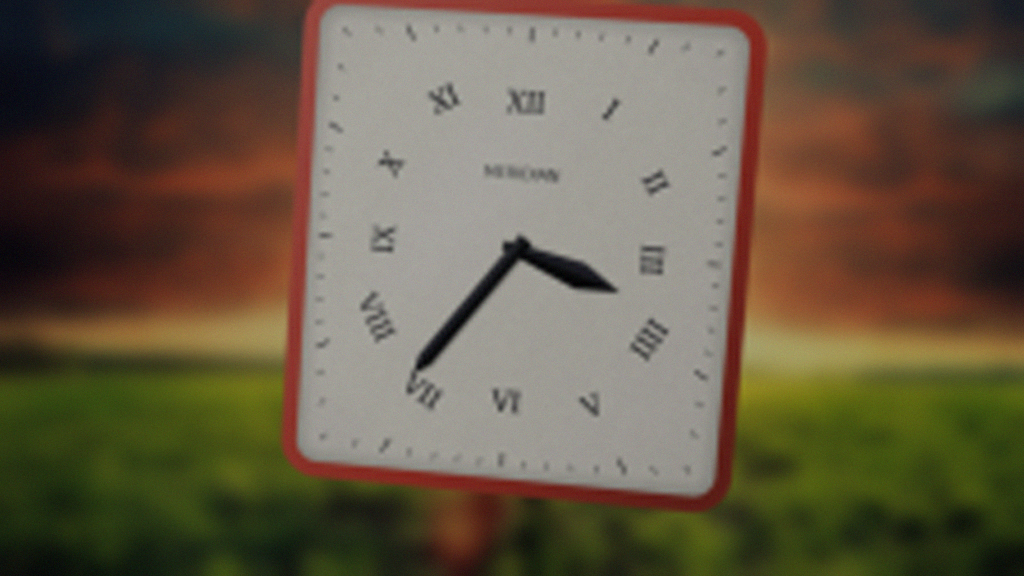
3:36
